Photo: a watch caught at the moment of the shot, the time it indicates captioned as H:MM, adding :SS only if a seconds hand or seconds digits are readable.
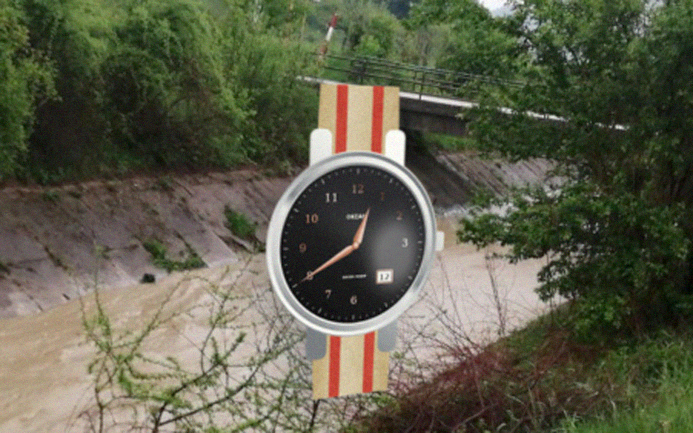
12:40
